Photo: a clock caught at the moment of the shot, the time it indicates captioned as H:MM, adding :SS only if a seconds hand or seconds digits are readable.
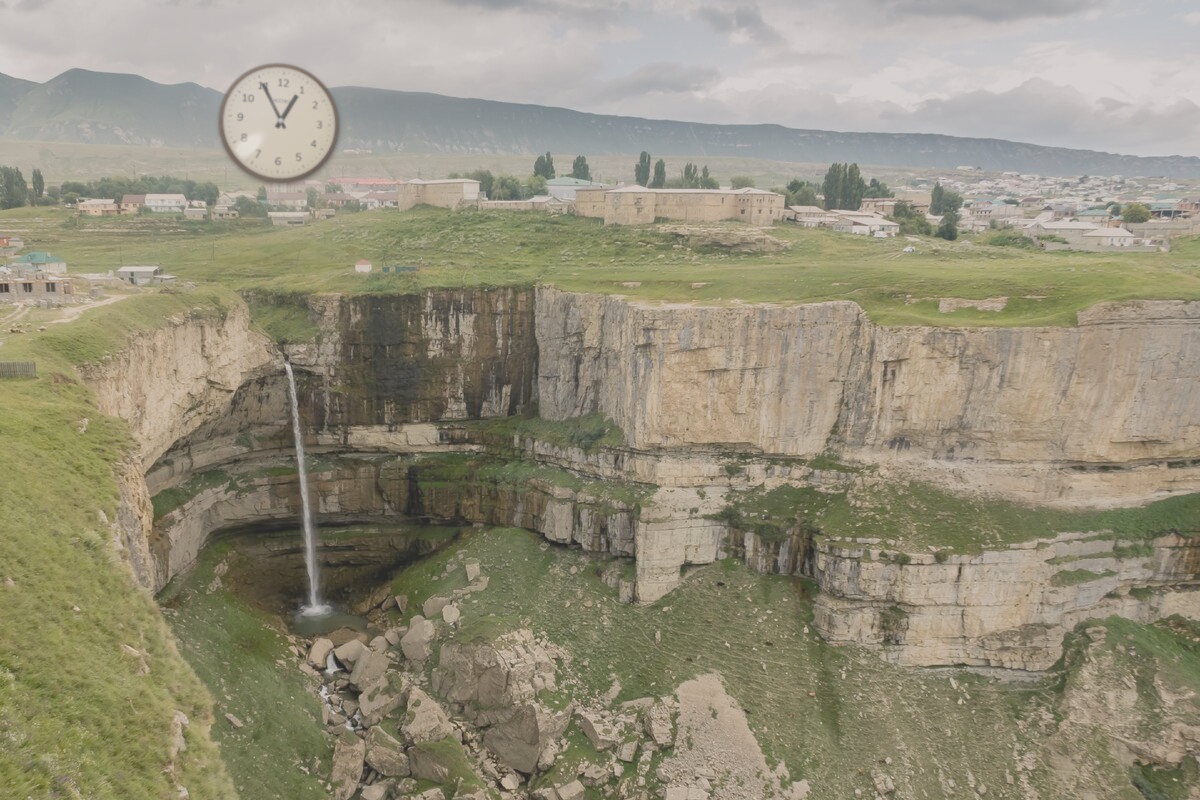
12:55
